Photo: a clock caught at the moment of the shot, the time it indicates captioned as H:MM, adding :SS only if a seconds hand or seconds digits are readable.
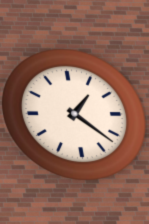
1:22
